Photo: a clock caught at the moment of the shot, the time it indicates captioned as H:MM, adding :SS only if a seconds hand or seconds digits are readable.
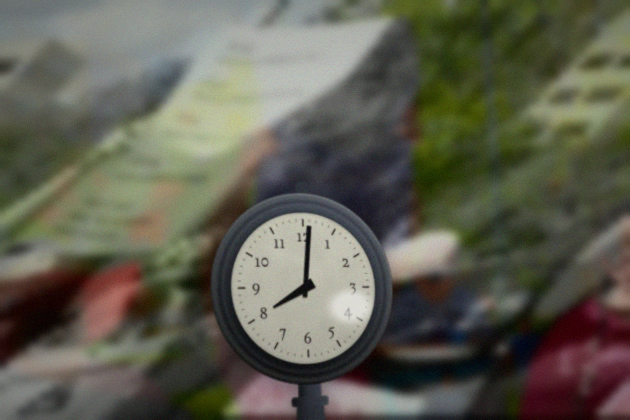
8:01
